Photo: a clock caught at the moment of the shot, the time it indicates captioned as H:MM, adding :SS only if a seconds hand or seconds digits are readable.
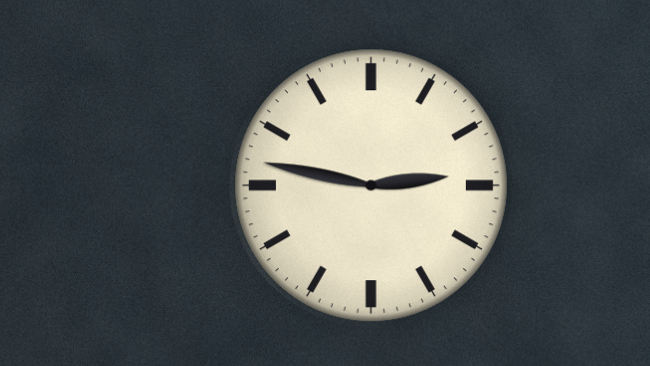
2:47
